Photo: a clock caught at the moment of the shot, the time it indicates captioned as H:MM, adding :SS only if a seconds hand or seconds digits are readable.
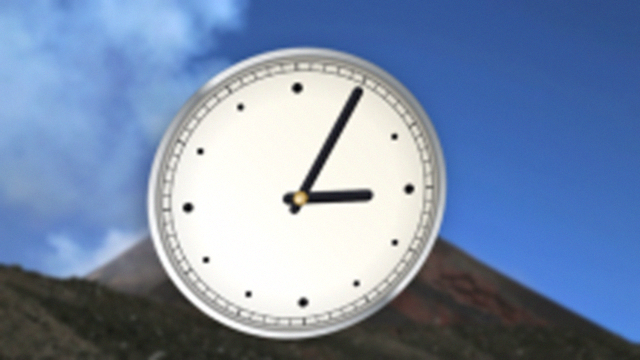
3:05
